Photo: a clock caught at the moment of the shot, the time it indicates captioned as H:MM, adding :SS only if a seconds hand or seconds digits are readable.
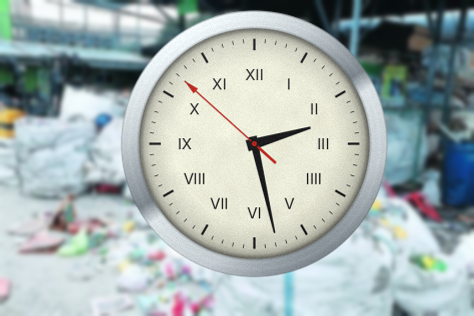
2:27:52
